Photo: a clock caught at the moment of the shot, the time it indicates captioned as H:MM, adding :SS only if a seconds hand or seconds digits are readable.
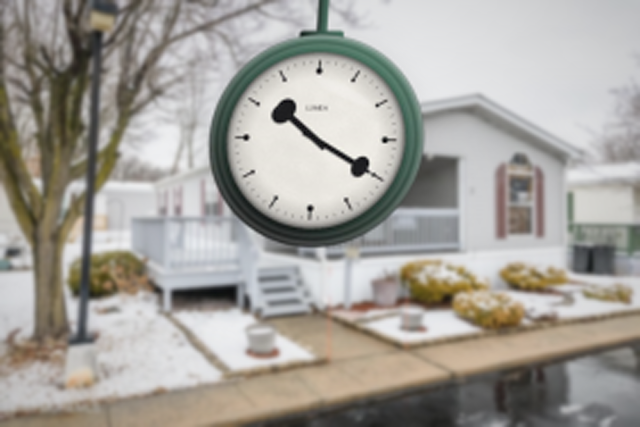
10:20
